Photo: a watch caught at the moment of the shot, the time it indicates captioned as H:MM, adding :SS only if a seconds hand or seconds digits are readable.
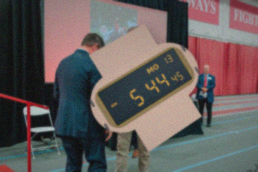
5:44
